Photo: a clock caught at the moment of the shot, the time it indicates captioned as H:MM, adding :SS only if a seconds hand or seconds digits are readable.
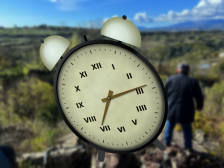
7:14
